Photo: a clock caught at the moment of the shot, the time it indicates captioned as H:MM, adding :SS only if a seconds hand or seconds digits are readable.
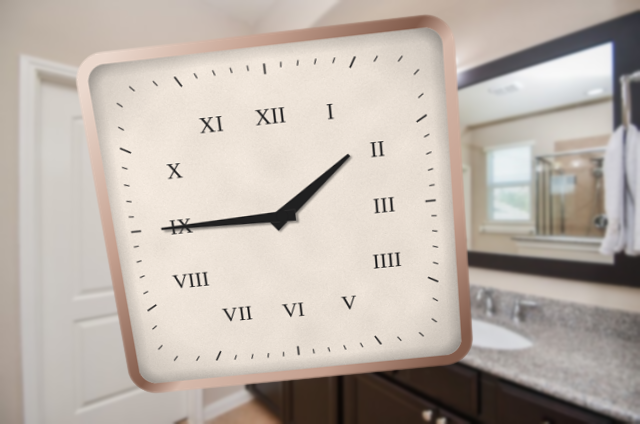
1:45
